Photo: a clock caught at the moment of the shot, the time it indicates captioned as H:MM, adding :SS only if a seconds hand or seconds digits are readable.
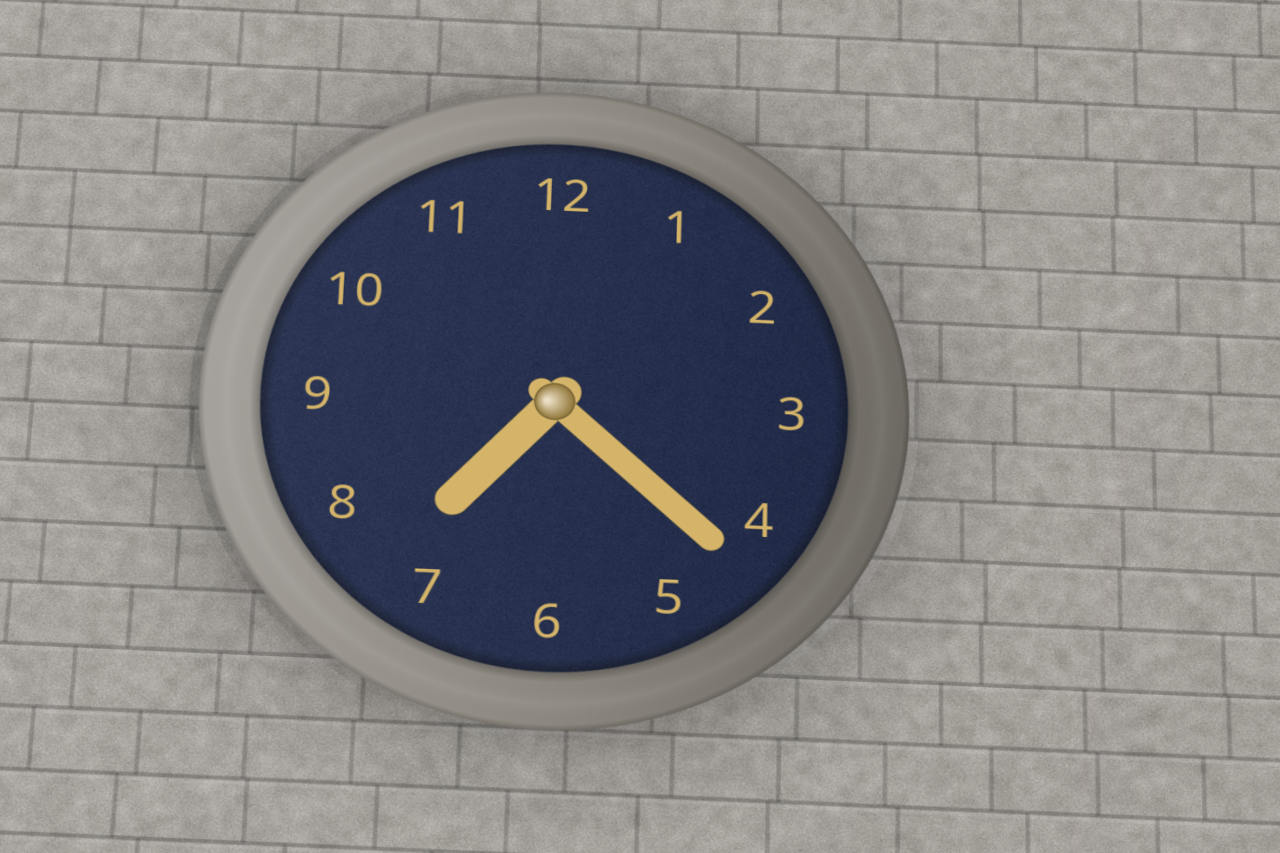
7:22
